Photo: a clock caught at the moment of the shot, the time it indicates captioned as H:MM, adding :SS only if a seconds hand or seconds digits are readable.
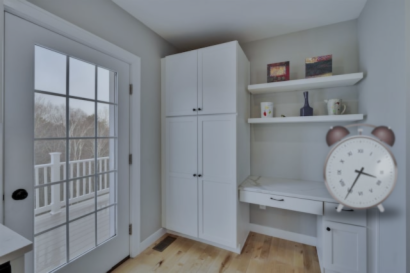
3:35
